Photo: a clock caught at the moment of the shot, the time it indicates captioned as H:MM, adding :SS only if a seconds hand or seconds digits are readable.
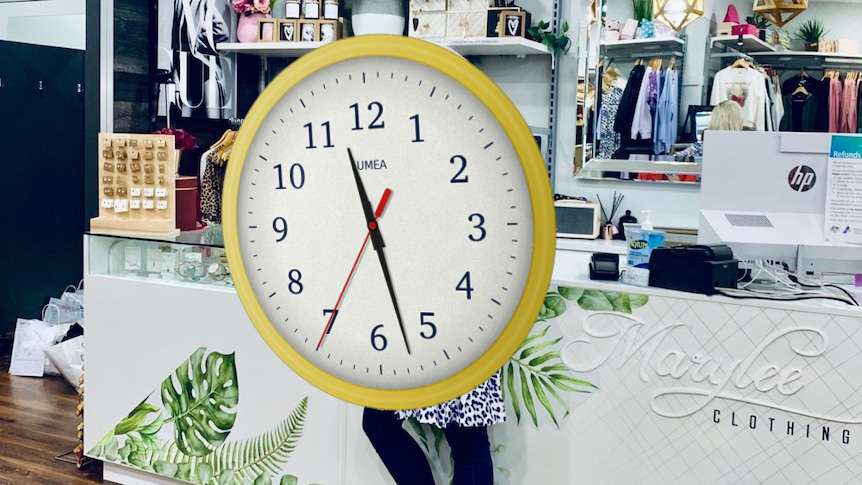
11:27:35
